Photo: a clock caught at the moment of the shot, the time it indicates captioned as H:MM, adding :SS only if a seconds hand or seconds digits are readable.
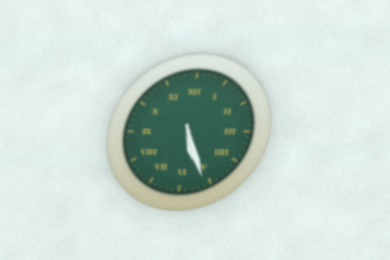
5:26
